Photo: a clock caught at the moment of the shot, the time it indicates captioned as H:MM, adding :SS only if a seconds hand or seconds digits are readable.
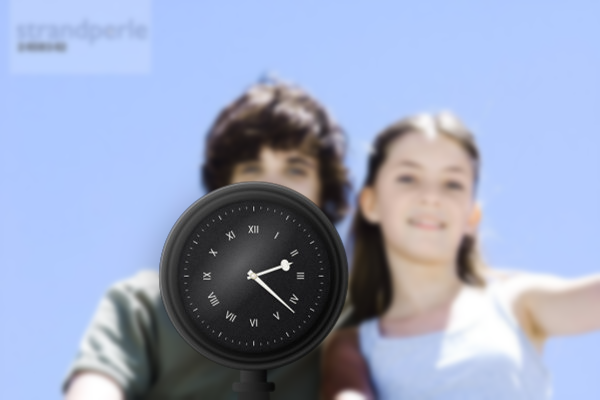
2:22
